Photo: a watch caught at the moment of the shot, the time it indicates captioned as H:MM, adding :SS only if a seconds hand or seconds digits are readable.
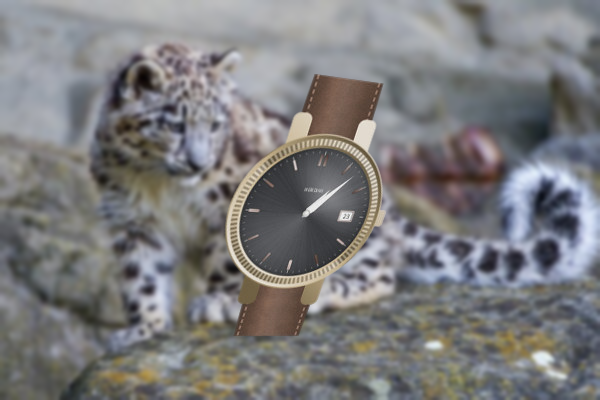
1:07
